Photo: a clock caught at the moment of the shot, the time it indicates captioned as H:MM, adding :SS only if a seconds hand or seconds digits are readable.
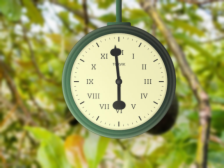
5:59
